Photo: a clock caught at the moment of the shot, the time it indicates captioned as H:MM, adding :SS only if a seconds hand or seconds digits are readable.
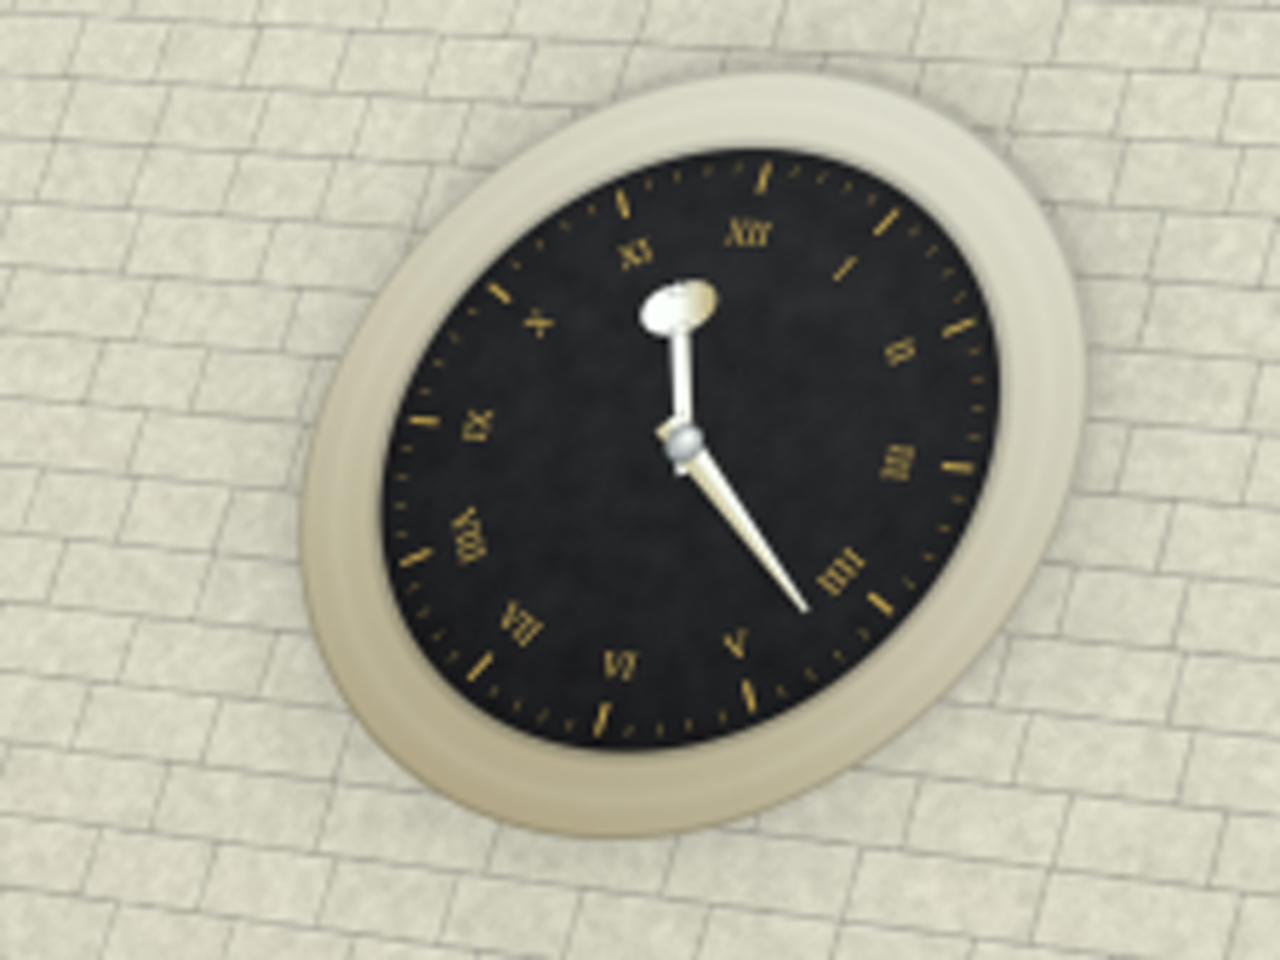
11:22
